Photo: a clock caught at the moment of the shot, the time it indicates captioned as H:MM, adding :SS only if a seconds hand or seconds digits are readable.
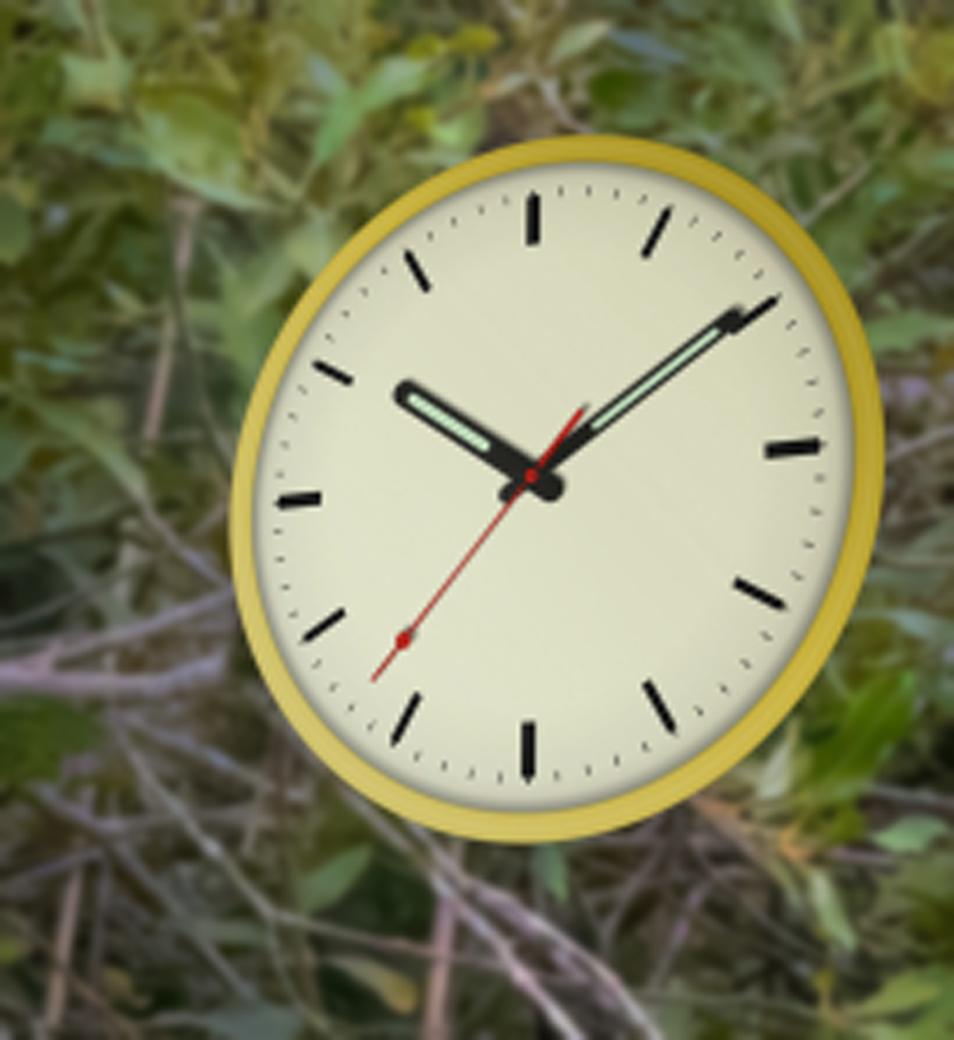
10:09:37
